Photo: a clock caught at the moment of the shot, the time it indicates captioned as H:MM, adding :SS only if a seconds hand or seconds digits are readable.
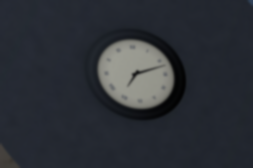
7:12
